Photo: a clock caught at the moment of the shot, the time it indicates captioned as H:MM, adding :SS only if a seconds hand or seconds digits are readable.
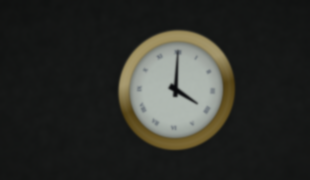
4:00
